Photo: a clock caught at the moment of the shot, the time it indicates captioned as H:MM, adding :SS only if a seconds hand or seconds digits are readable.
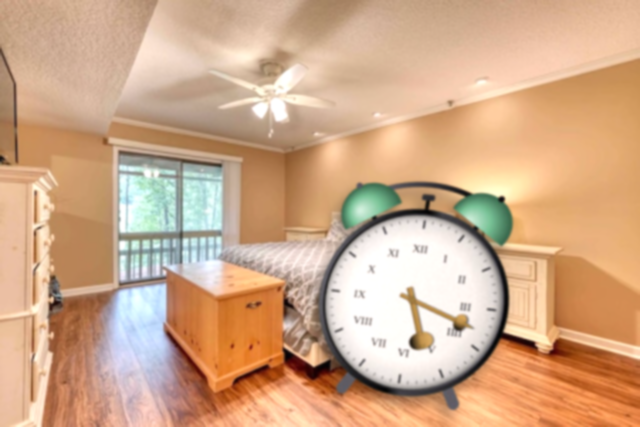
5:18
